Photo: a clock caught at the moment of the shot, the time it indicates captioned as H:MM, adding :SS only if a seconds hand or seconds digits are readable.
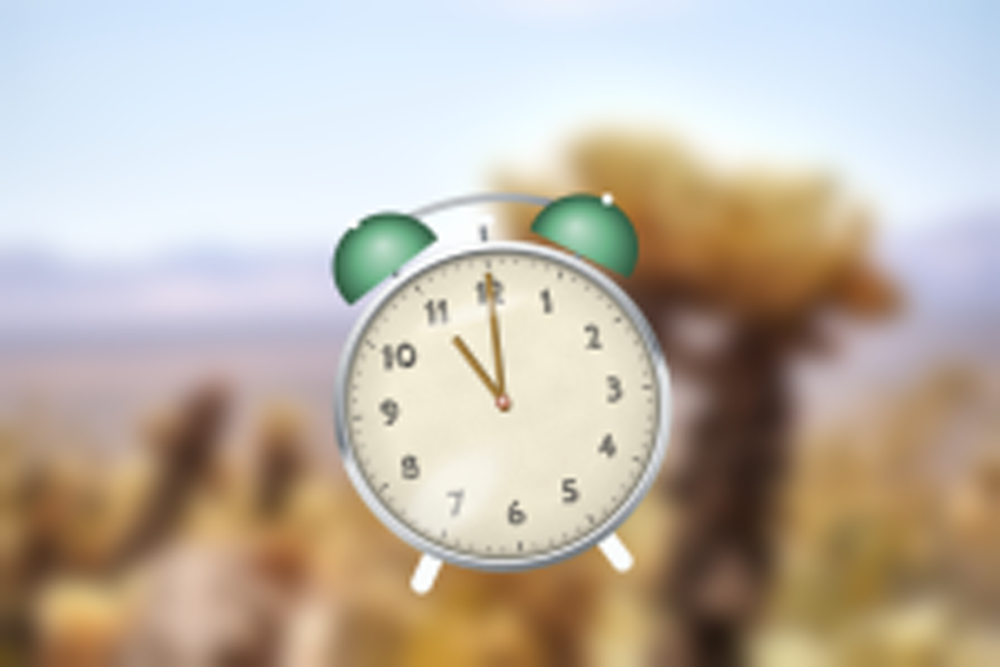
11:00
